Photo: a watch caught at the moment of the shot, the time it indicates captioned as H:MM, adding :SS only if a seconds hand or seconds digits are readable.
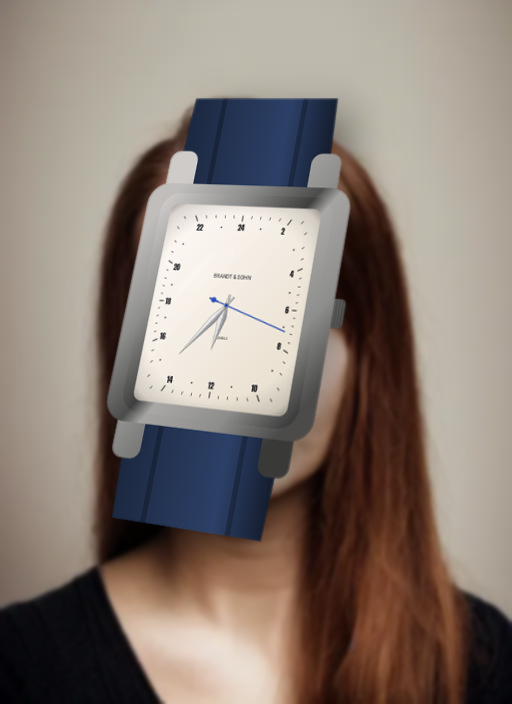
12:36:18
